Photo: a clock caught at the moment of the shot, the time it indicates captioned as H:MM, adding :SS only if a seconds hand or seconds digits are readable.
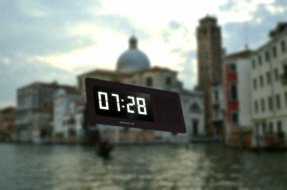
7:28
